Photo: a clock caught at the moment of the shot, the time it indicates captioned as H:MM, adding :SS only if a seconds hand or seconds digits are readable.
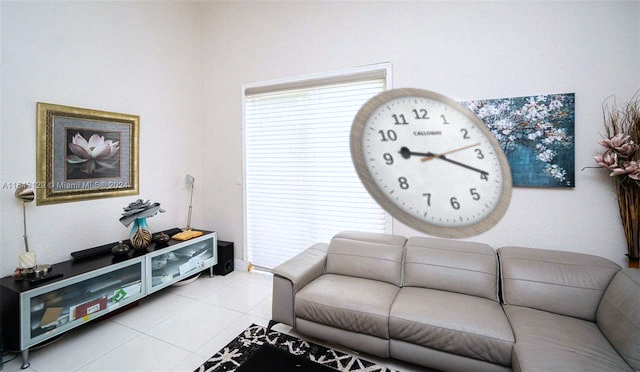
9:19:13
